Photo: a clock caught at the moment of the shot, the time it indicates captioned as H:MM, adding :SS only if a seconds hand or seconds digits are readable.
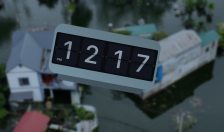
12:17
